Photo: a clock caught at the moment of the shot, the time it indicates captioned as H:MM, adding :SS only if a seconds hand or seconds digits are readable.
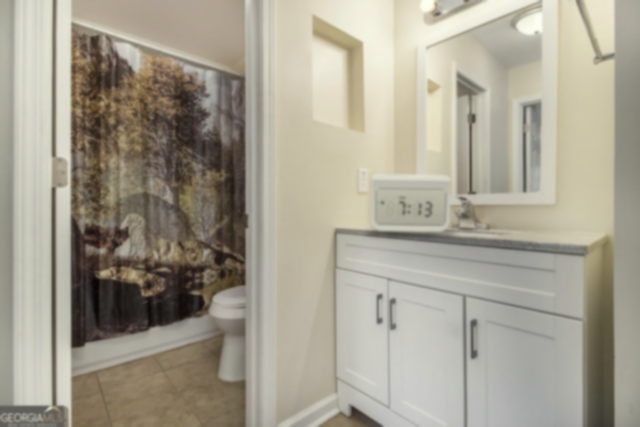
7:13
